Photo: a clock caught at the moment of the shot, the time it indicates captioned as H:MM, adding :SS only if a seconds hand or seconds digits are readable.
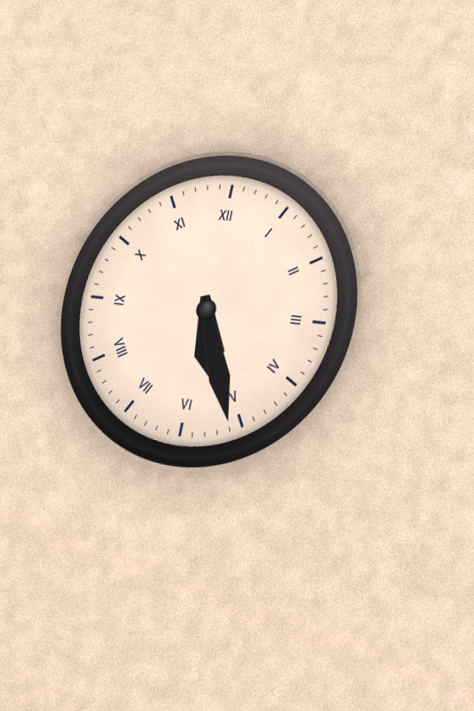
5:26
